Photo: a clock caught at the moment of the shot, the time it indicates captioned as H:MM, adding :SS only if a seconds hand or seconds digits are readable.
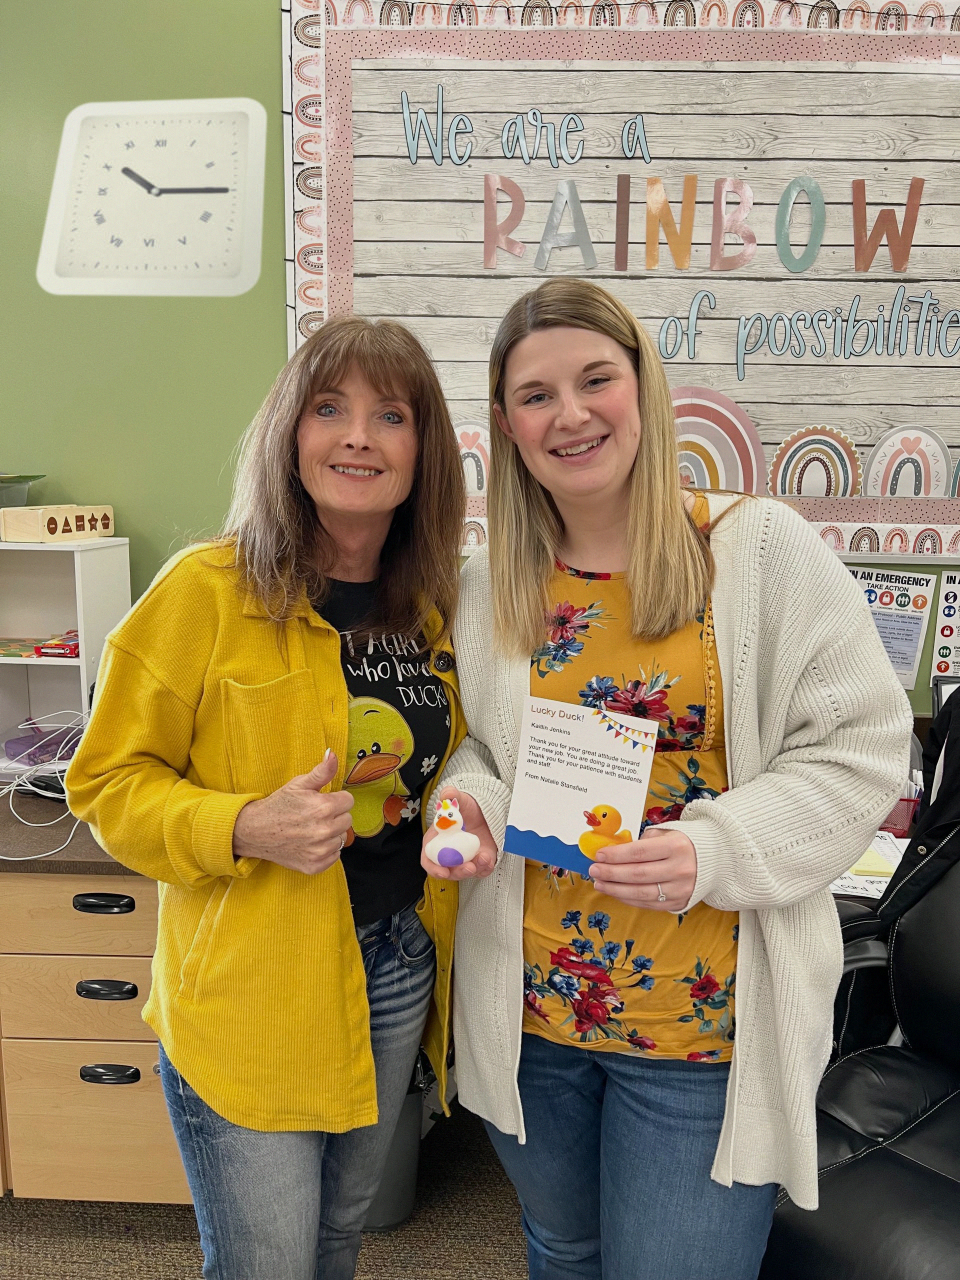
10:15
